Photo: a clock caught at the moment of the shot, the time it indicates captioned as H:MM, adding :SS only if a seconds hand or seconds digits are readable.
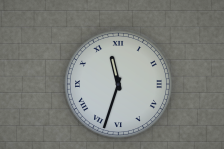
11:33
